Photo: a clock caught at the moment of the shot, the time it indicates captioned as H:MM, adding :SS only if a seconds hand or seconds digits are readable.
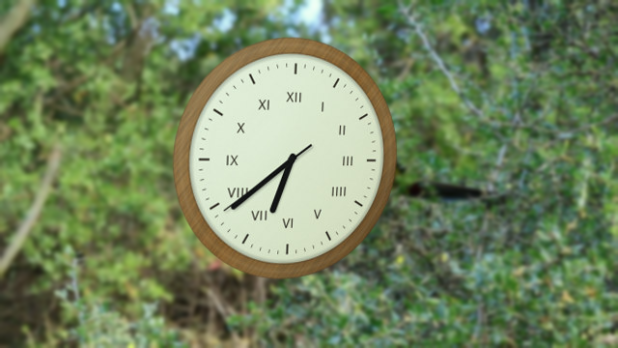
6:38:39
